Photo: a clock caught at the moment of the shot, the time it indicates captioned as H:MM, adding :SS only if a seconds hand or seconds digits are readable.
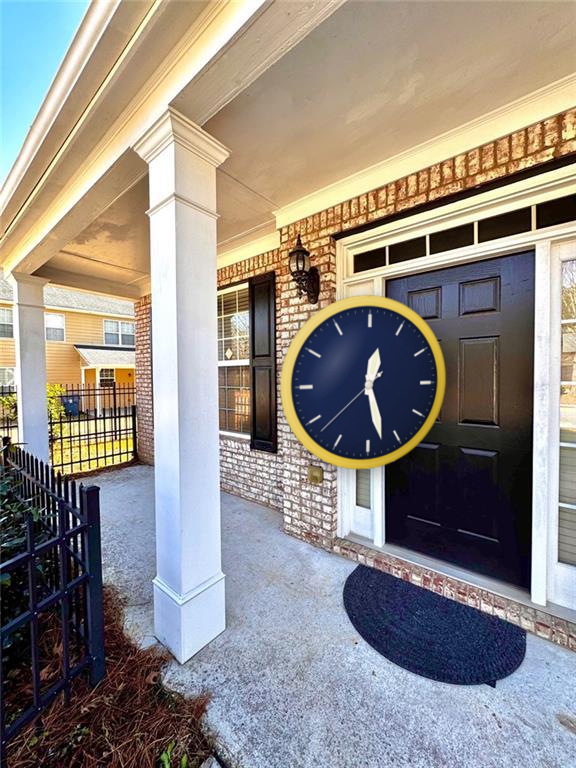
12:27:38
